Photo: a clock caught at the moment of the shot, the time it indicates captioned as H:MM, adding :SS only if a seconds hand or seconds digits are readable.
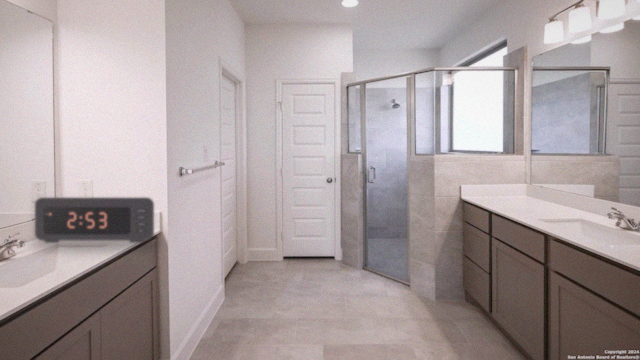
2:53
